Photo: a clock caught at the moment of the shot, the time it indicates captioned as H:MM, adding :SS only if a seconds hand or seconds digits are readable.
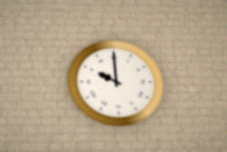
10:00
